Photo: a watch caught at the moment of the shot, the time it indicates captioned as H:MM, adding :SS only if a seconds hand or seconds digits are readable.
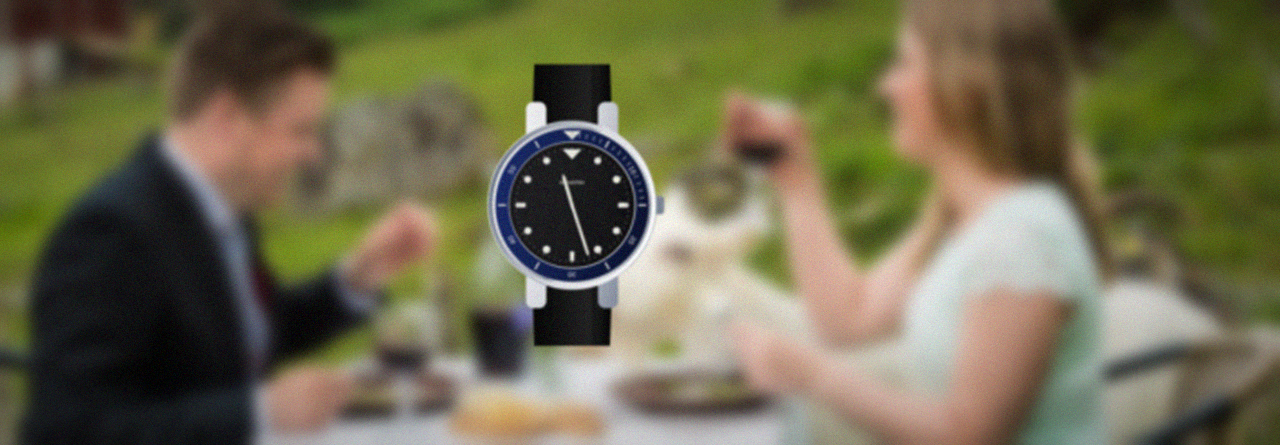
11:27
